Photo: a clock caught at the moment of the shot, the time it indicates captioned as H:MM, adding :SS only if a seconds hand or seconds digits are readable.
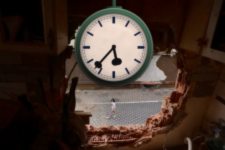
5:37
